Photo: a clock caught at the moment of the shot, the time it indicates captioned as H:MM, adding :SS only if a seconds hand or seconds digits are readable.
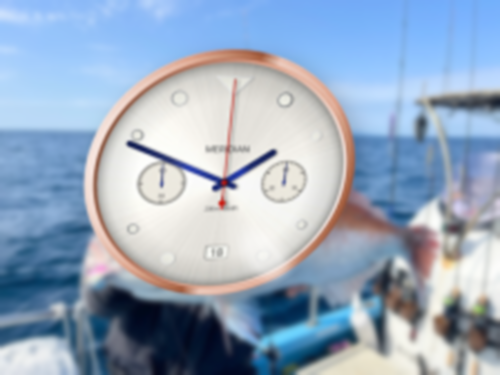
1:49
